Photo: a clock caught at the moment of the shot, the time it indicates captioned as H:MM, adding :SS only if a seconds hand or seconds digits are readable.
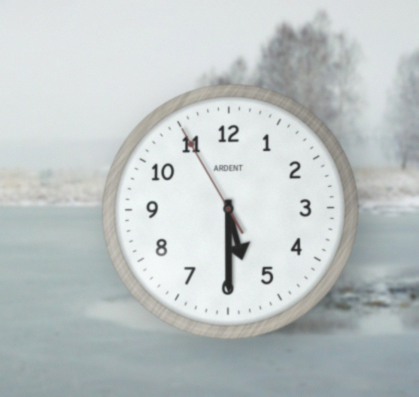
5:29:55
